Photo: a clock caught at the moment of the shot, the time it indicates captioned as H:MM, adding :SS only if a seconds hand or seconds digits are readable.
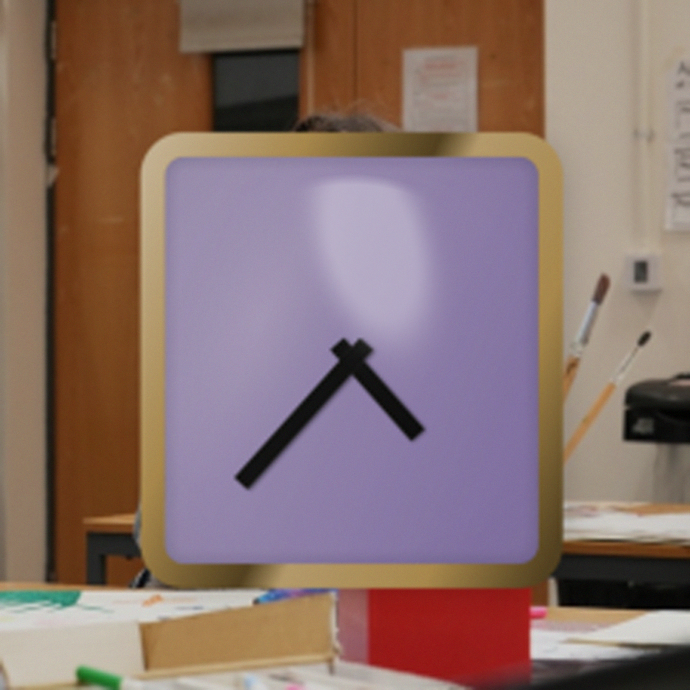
4:37
